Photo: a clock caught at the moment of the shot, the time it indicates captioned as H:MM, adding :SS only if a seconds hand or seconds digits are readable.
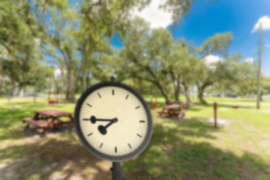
7:45
